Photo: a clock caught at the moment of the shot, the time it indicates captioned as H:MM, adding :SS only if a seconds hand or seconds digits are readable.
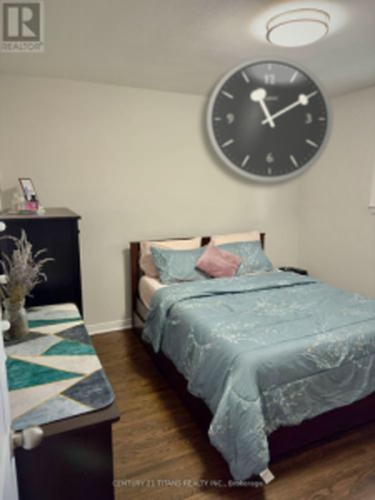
11:10
